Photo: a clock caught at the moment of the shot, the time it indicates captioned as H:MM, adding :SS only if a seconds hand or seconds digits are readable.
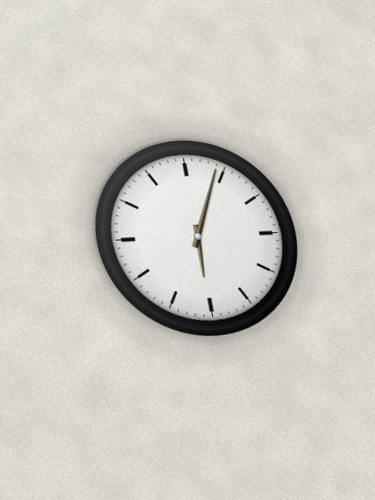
6:04
